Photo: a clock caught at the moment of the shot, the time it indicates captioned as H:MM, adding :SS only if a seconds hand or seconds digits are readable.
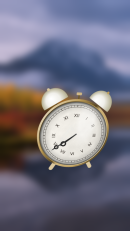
7:39
